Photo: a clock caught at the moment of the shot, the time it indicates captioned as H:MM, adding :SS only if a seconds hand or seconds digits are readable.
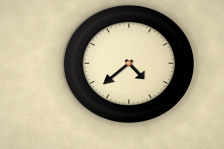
4:38
